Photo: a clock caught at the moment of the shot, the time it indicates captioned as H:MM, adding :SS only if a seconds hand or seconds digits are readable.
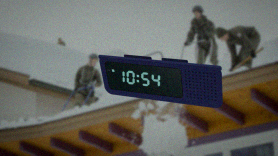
10:54
